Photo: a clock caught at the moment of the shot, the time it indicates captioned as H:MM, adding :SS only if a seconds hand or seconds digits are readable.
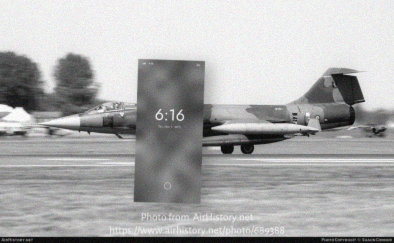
6:16
